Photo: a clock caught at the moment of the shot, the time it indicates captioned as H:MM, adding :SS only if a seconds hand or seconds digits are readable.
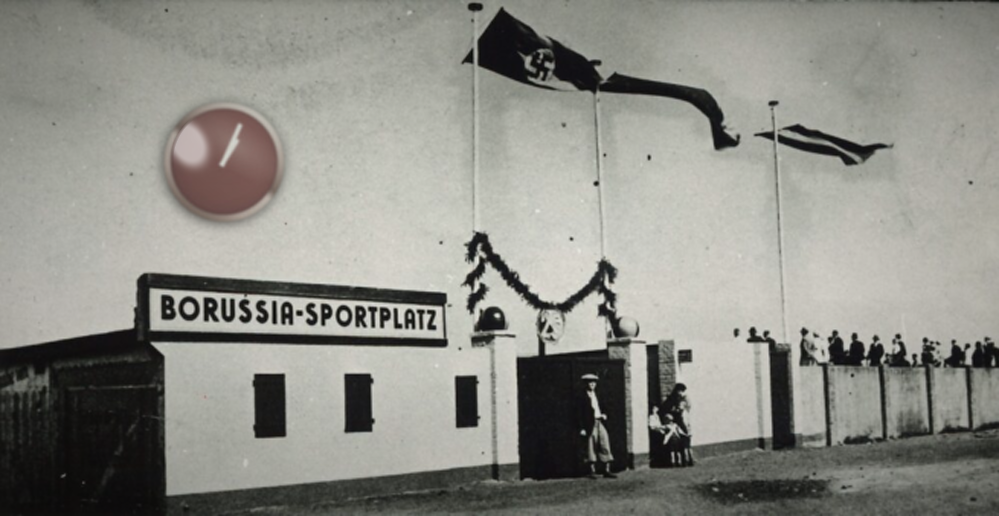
1:04
